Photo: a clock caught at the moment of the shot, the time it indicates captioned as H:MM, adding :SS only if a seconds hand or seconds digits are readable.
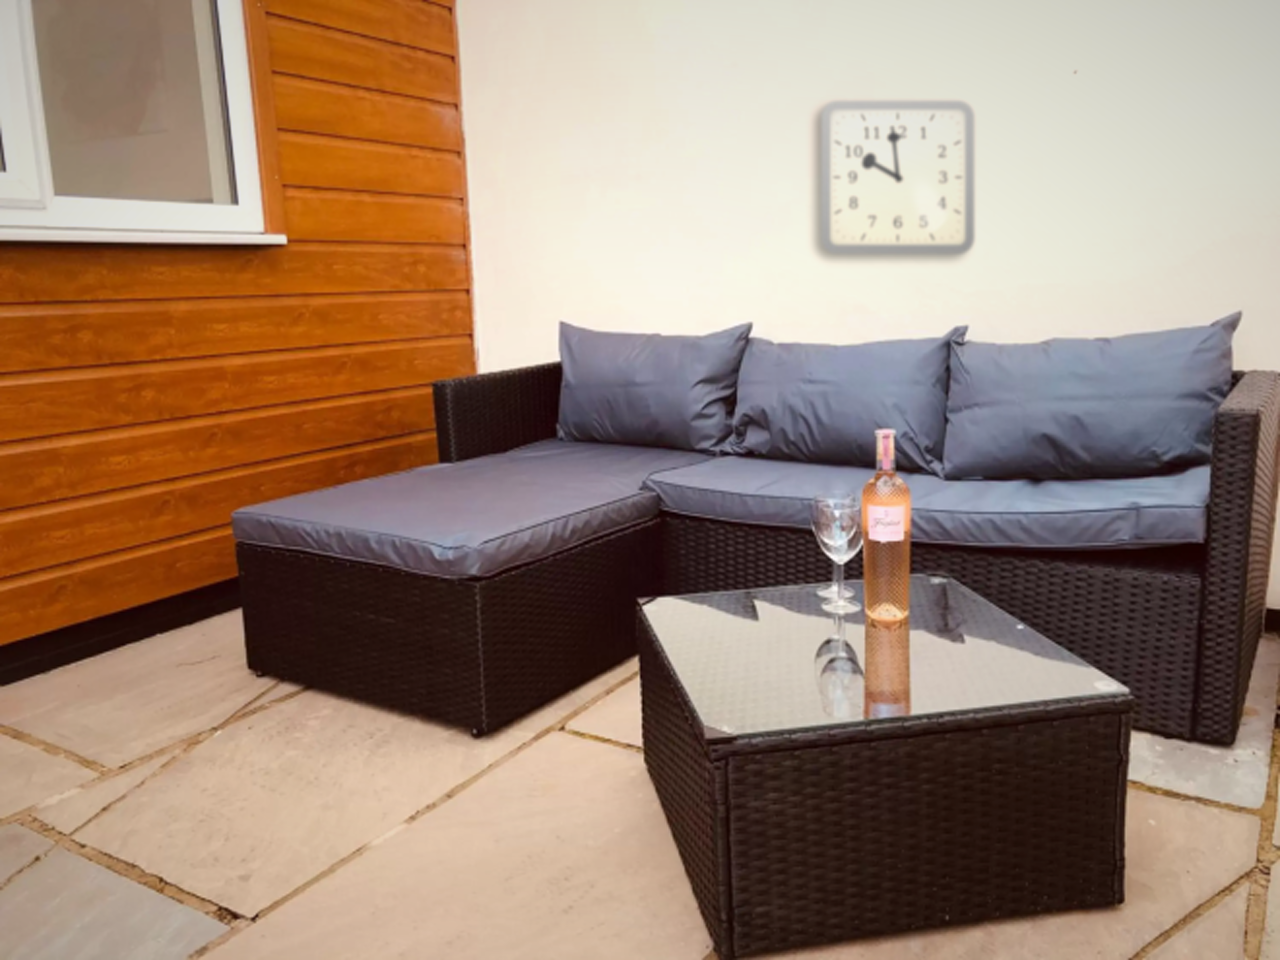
9:59
